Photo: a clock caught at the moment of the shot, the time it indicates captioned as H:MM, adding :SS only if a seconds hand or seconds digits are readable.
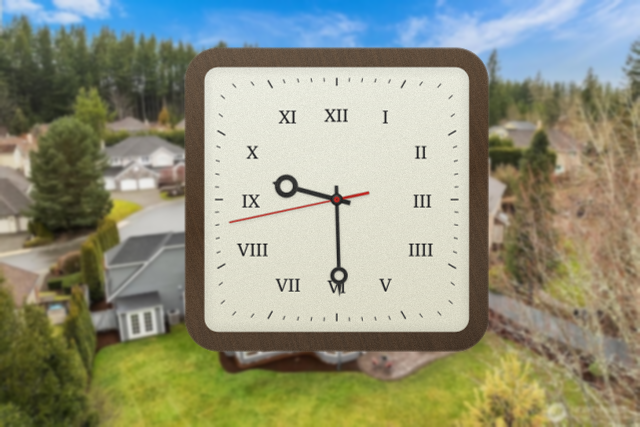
9:29:43
